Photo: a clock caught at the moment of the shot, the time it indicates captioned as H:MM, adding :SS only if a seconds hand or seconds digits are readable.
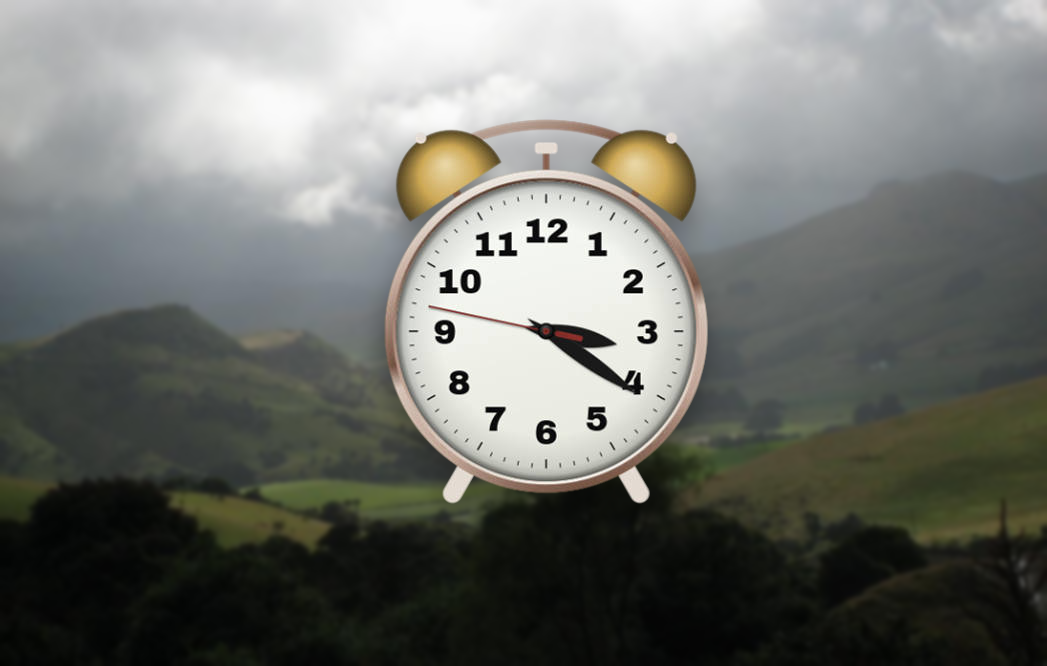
3:20:47
